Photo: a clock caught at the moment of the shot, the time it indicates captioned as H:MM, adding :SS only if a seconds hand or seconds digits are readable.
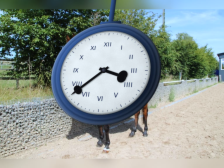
3:38
